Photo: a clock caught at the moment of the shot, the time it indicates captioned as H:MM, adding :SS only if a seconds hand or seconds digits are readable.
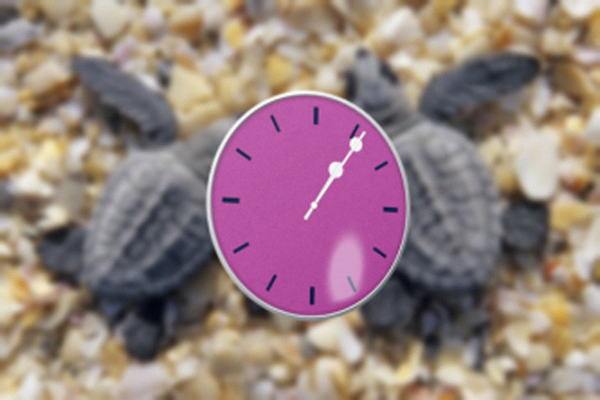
1:06
